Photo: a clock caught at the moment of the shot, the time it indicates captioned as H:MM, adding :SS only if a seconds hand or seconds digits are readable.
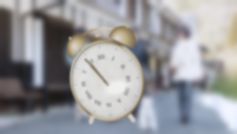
10:54
